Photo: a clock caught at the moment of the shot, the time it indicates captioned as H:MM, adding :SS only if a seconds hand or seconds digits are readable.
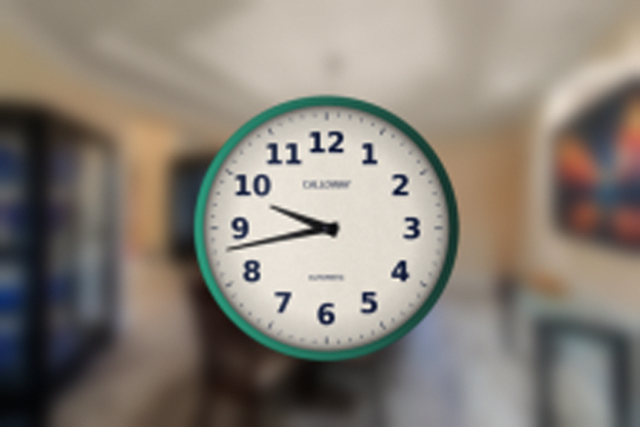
9:43
